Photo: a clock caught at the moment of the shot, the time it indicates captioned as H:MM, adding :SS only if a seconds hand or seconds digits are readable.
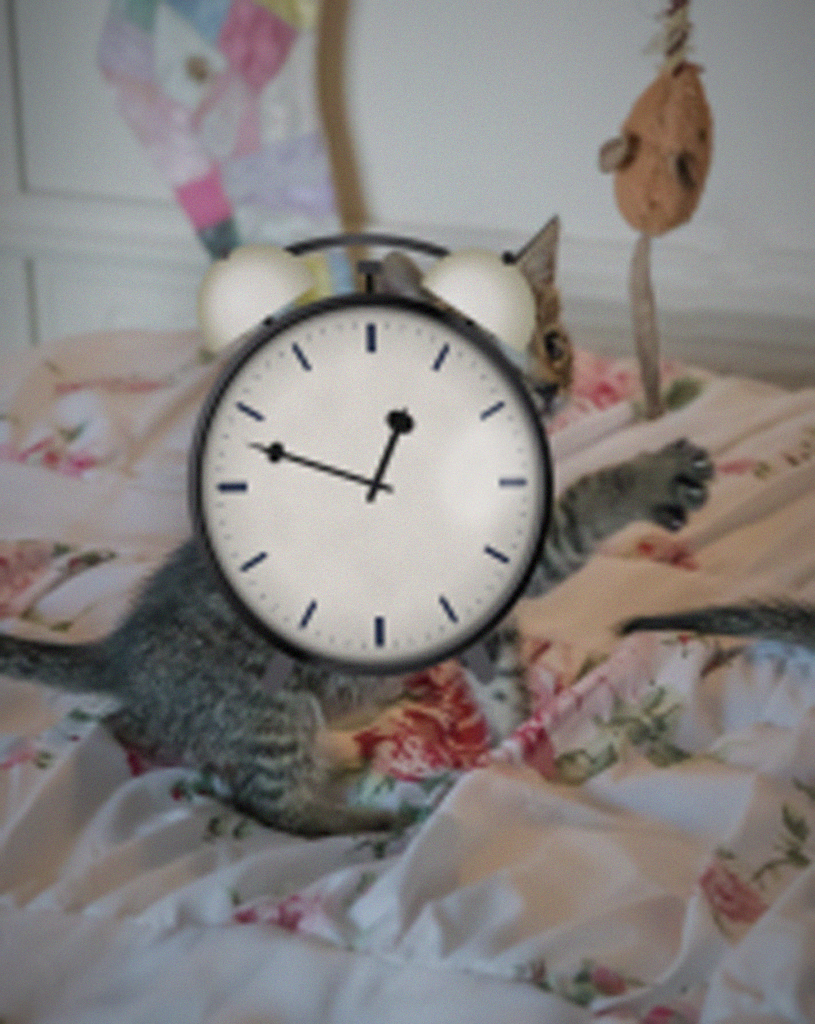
12:48
